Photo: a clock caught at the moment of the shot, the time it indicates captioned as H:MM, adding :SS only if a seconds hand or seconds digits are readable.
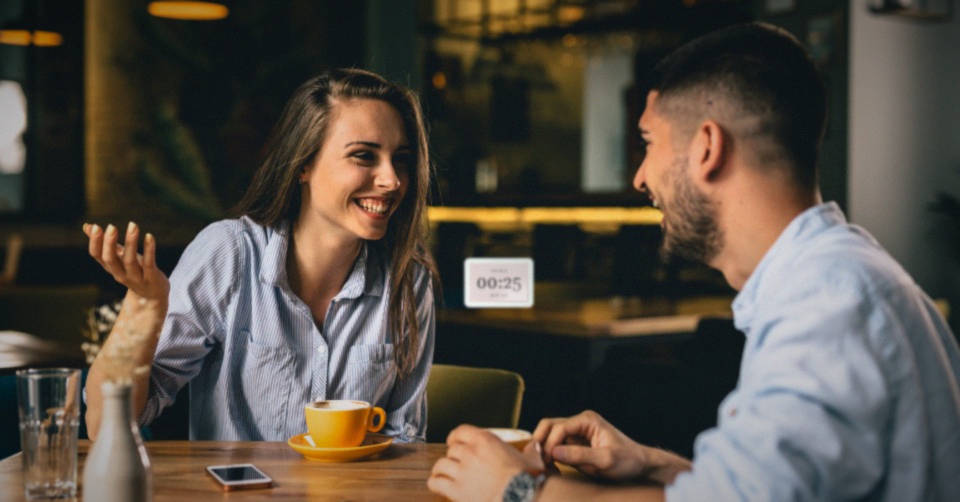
0:25
